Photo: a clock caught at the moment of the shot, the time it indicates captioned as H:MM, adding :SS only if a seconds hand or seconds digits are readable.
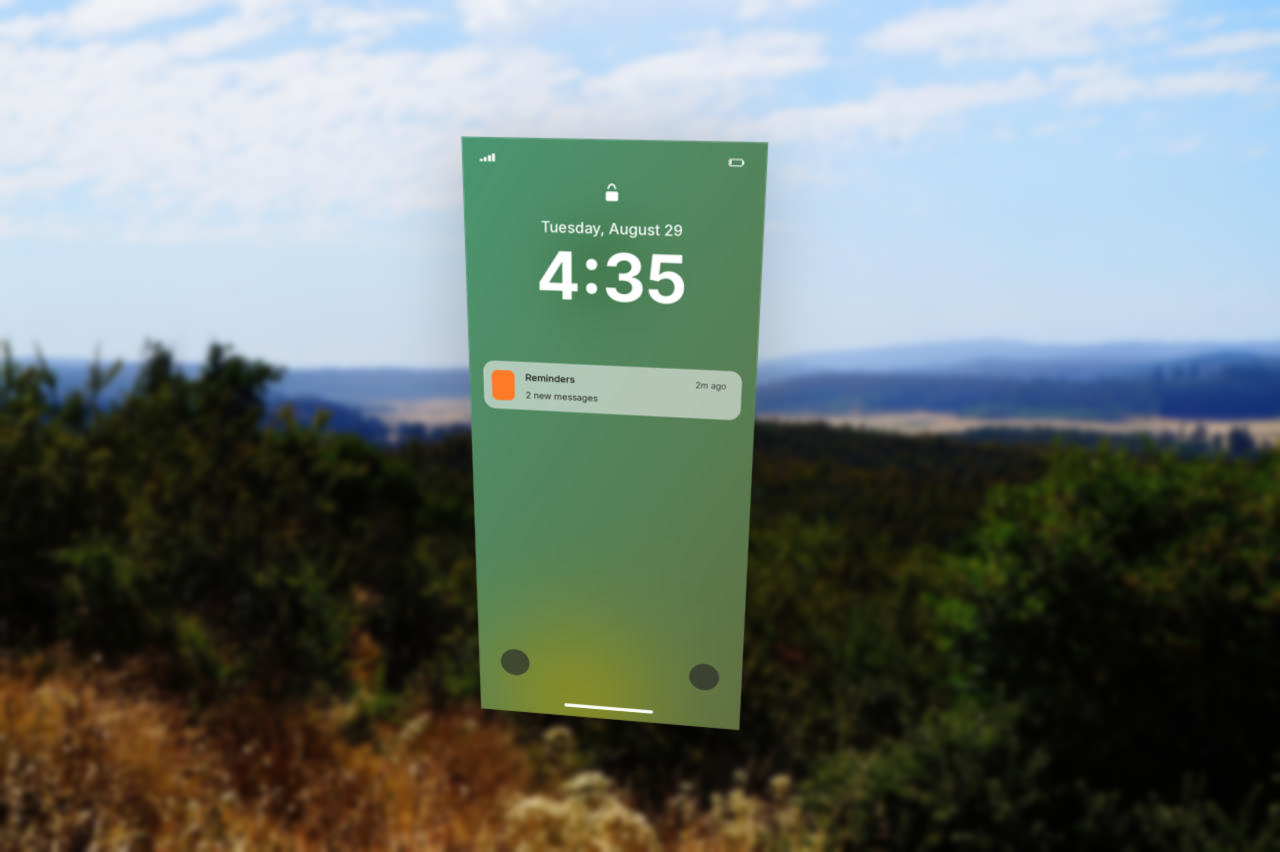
4:35
